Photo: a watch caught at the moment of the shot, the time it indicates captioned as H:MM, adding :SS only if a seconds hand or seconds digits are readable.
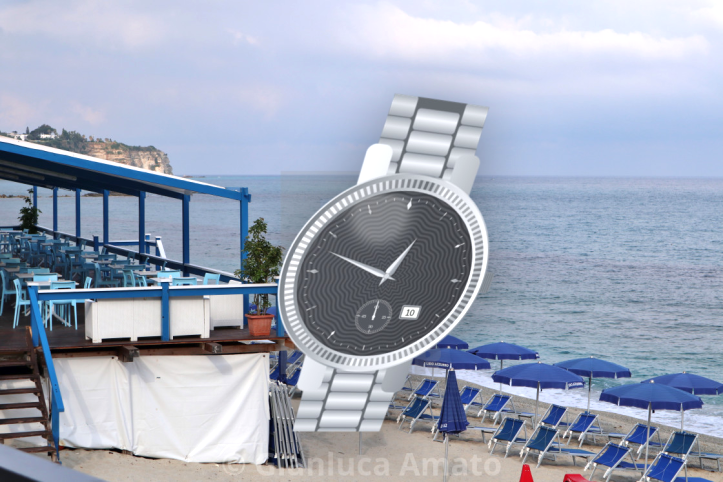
12:48
